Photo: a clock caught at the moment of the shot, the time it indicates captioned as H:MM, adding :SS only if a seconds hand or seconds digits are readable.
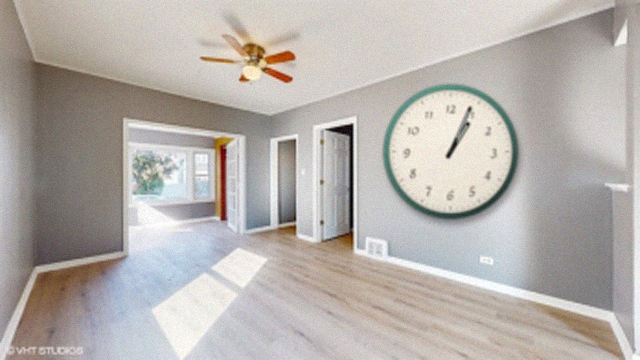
1:04
